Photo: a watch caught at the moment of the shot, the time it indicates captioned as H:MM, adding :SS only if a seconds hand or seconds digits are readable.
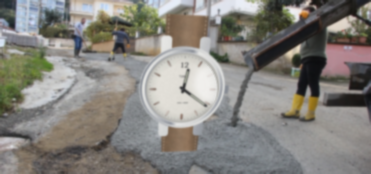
12:21
